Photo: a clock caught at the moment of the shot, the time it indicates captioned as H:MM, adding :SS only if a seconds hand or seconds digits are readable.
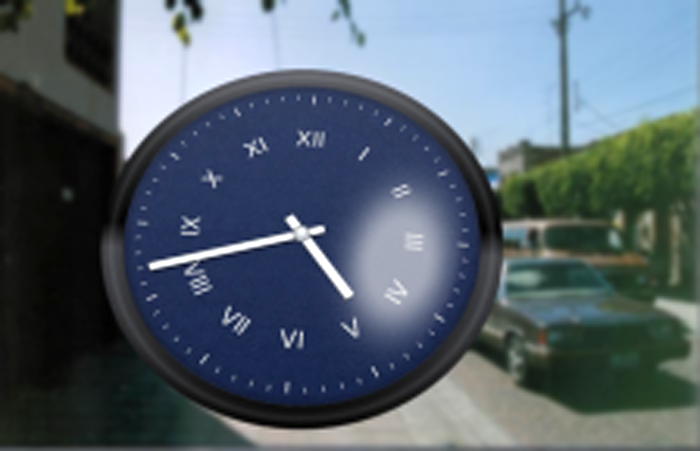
4:42
